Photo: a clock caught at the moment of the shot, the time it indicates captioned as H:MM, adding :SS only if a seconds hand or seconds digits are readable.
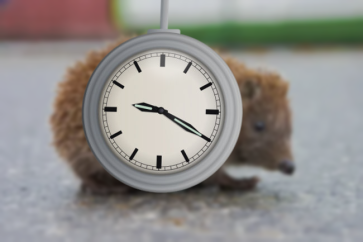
9:20
